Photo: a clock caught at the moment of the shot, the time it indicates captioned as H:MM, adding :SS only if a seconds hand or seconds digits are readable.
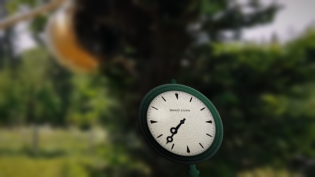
7:37
